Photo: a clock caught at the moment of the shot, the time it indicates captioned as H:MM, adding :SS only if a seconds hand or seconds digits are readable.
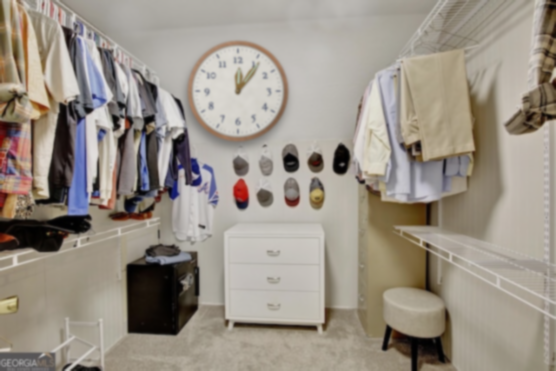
12:06
